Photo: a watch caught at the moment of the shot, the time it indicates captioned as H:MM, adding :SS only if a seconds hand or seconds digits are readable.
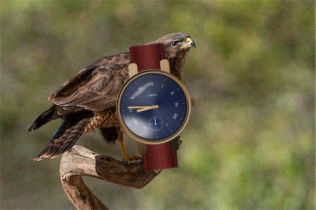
8:46
